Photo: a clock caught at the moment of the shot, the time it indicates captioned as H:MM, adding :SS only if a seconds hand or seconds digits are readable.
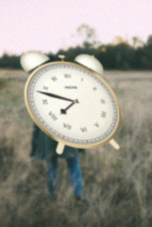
7:48
